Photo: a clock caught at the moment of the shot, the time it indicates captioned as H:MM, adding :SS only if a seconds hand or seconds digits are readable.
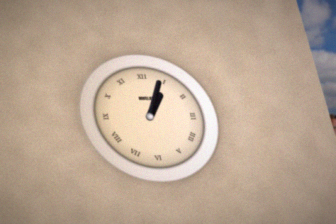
1:04
